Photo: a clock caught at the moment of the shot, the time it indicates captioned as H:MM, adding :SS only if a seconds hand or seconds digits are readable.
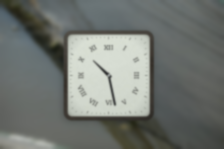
10:28
